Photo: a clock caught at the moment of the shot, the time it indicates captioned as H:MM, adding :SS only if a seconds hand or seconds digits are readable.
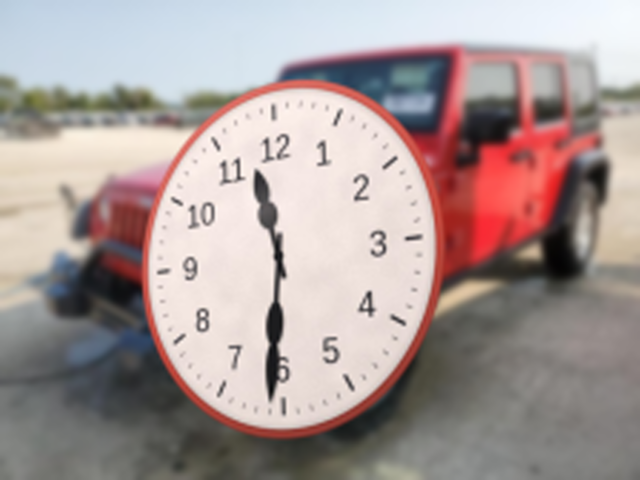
11:31
